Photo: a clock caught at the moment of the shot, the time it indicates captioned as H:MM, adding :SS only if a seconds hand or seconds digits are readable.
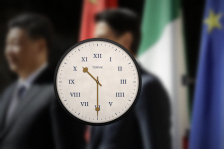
10:30
